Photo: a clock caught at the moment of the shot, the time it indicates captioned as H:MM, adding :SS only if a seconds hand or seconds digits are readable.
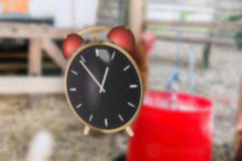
12:54
